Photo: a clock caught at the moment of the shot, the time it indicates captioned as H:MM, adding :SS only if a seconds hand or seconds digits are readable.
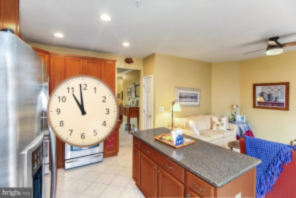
10:59
